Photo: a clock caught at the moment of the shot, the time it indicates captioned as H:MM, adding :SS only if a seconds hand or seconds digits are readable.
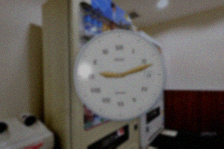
9:12
